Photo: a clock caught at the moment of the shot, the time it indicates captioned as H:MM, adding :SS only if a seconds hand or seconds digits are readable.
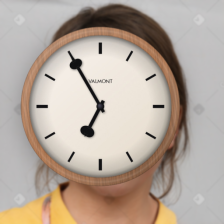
6:55
